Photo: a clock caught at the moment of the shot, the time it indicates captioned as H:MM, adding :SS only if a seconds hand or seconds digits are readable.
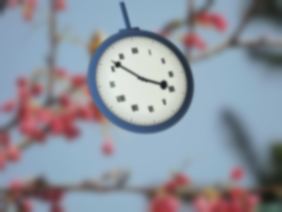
3:52
